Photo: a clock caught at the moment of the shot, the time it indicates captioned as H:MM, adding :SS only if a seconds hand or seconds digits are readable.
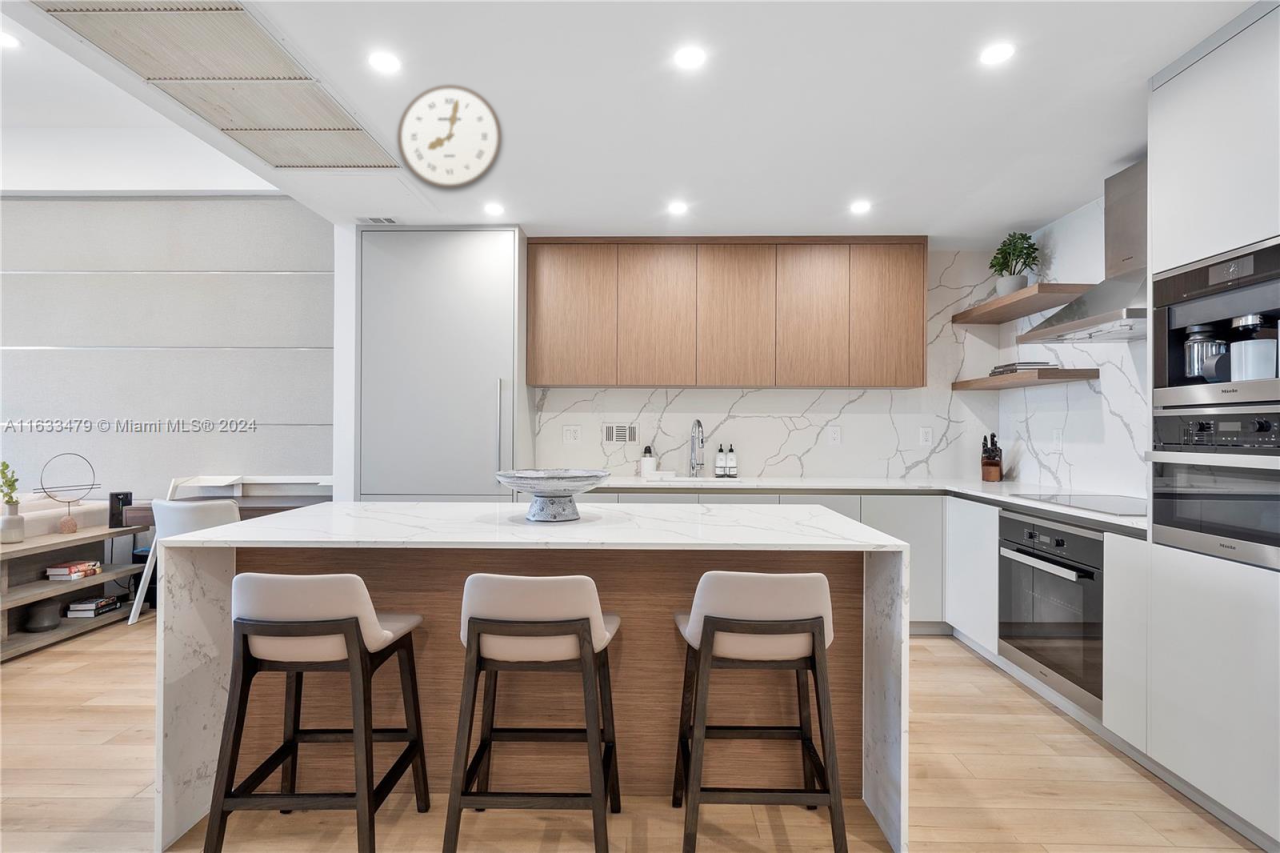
8:02
